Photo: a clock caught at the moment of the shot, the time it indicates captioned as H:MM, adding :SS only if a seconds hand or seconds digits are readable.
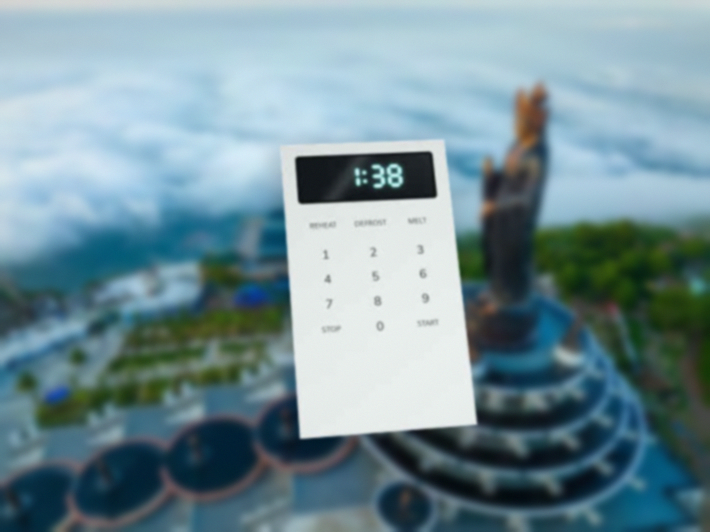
1:38
